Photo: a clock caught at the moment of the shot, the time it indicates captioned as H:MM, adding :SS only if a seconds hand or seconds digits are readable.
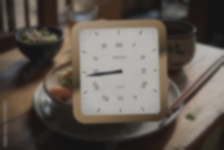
8:44
